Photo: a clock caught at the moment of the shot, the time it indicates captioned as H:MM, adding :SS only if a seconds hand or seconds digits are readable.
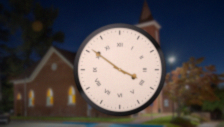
3:51
